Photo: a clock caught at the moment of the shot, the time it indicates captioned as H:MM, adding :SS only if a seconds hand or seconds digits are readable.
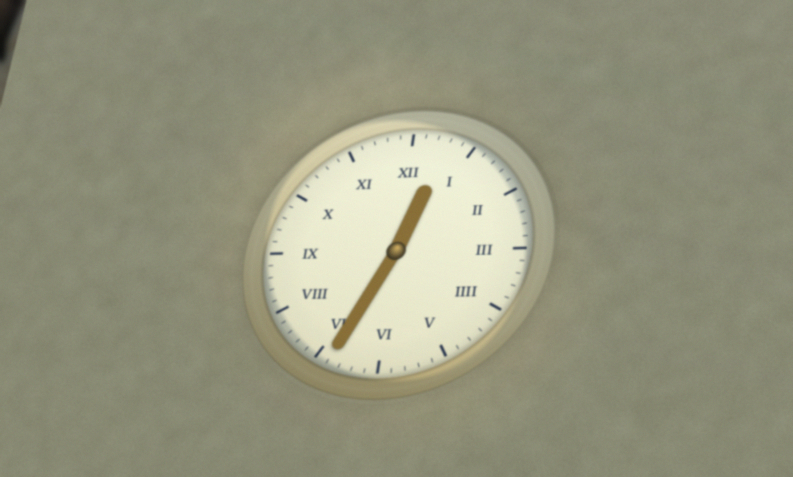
12:34
